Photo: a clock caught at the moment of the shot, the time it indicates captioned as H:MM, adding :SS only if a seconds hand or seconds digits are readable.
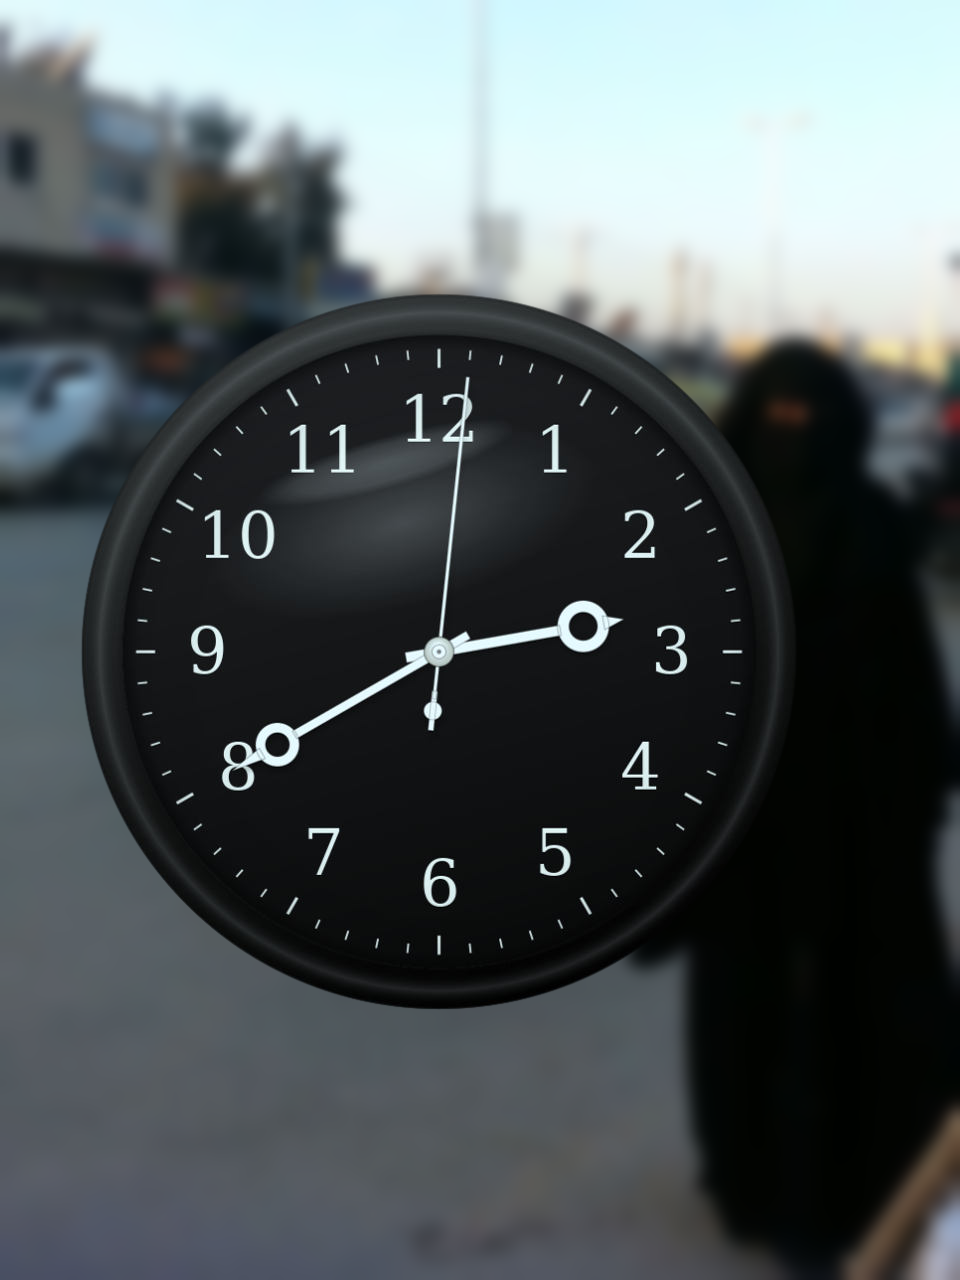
2:40:01
